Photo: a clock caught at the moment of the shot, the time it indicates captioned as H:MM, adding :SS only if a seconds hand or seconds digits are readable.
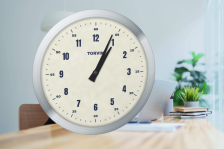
1:04
